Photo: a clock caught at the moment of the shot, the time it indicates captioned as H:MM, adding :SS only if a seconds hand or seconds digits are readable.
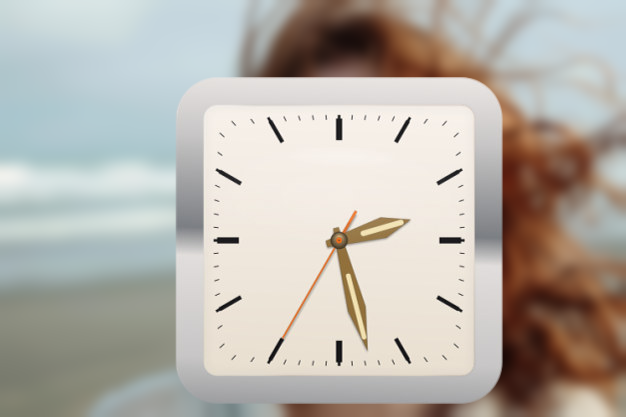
2:27:35
